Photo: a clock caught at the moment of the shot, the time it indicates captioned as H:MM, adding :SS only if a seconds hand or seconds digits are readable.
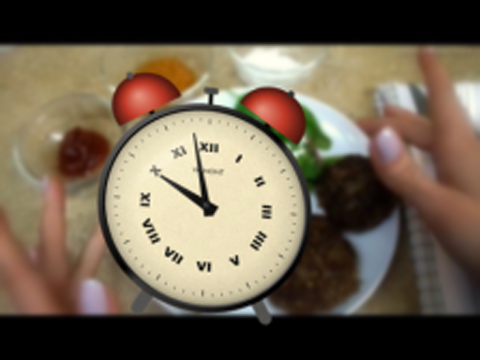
9:58
